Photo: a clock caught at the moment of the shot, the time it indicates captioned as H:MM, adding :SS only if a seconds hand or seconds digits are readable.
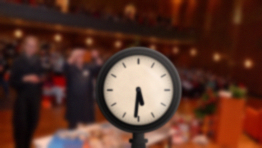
5:31
